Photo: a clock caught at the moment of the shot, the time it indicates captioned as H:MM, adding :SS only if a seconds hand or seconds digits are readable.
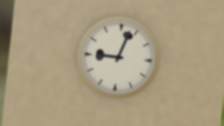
9:03
